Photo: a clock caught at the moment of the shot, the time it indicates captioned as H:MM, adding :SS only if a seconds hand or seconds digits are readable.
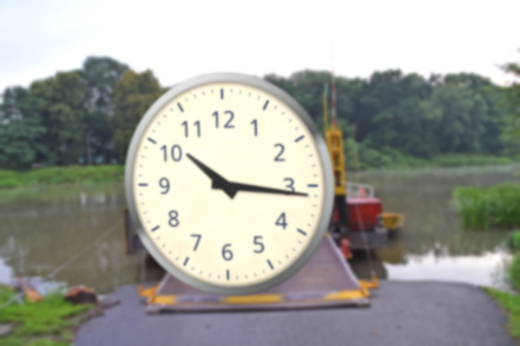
10:16
